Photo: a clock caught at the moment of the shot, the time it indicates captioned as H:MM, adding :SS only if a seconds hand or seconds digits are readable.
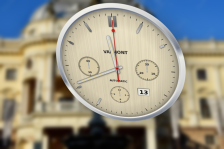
11:41
